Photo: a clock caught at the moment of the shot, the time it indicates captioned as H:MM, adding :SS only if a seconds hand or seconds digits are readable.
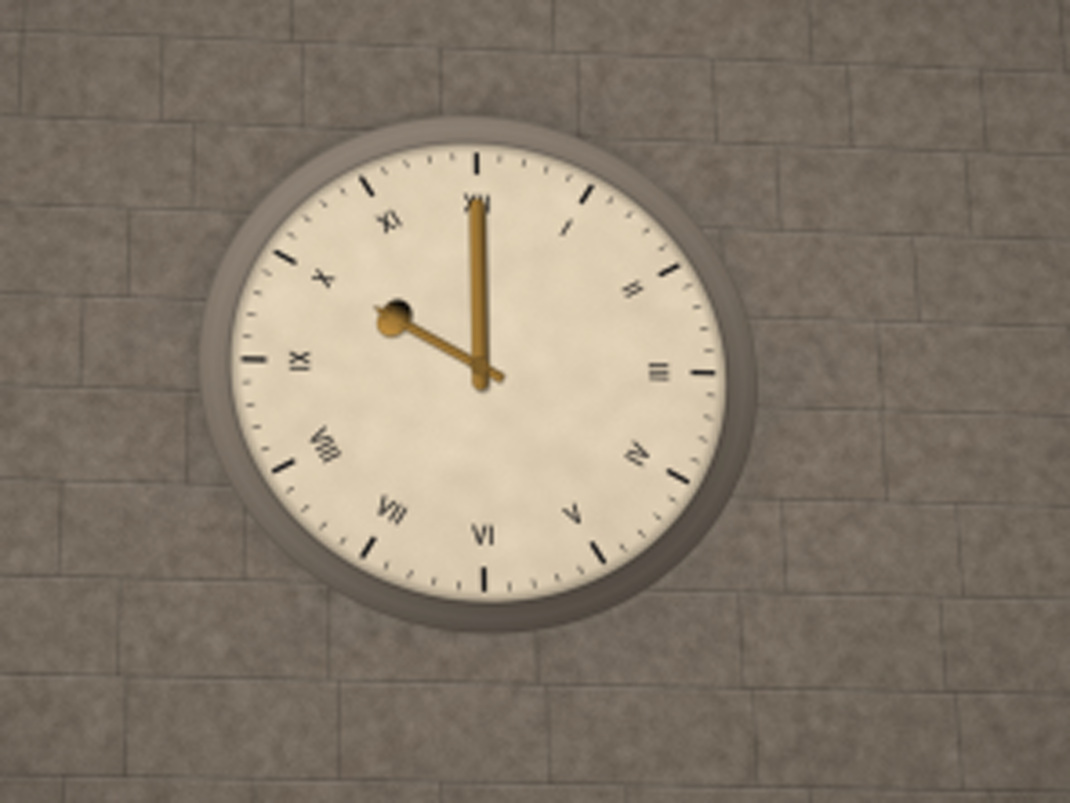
10:00
